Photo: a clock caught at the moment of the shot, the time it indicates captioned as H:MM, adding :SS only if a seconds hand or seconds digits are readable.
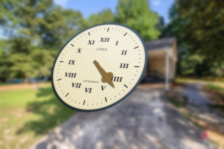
4:22
